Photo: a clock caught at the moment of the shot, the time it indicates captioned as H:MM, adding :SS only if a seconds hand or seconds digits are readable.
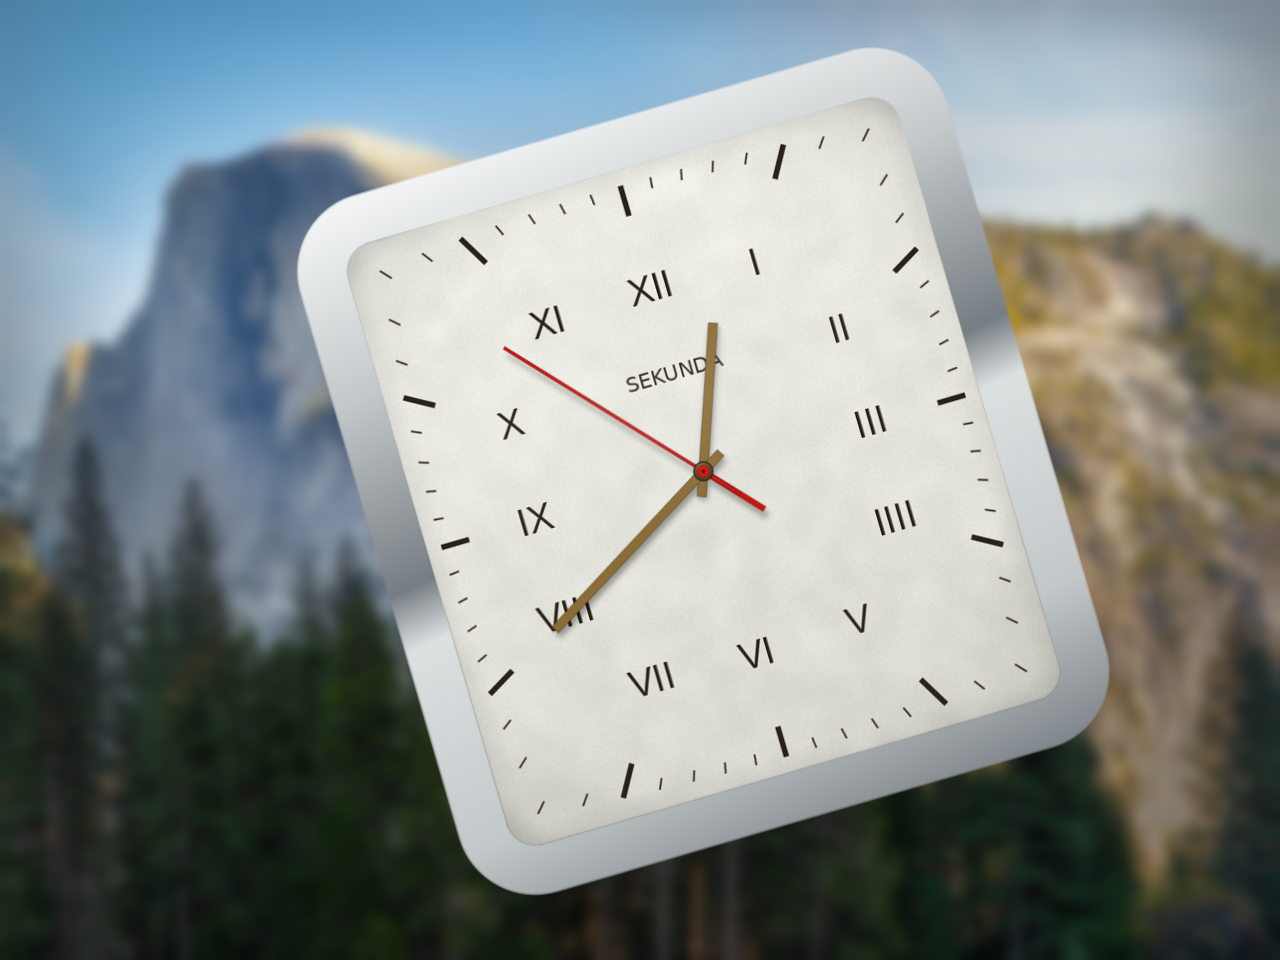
12:39:53
